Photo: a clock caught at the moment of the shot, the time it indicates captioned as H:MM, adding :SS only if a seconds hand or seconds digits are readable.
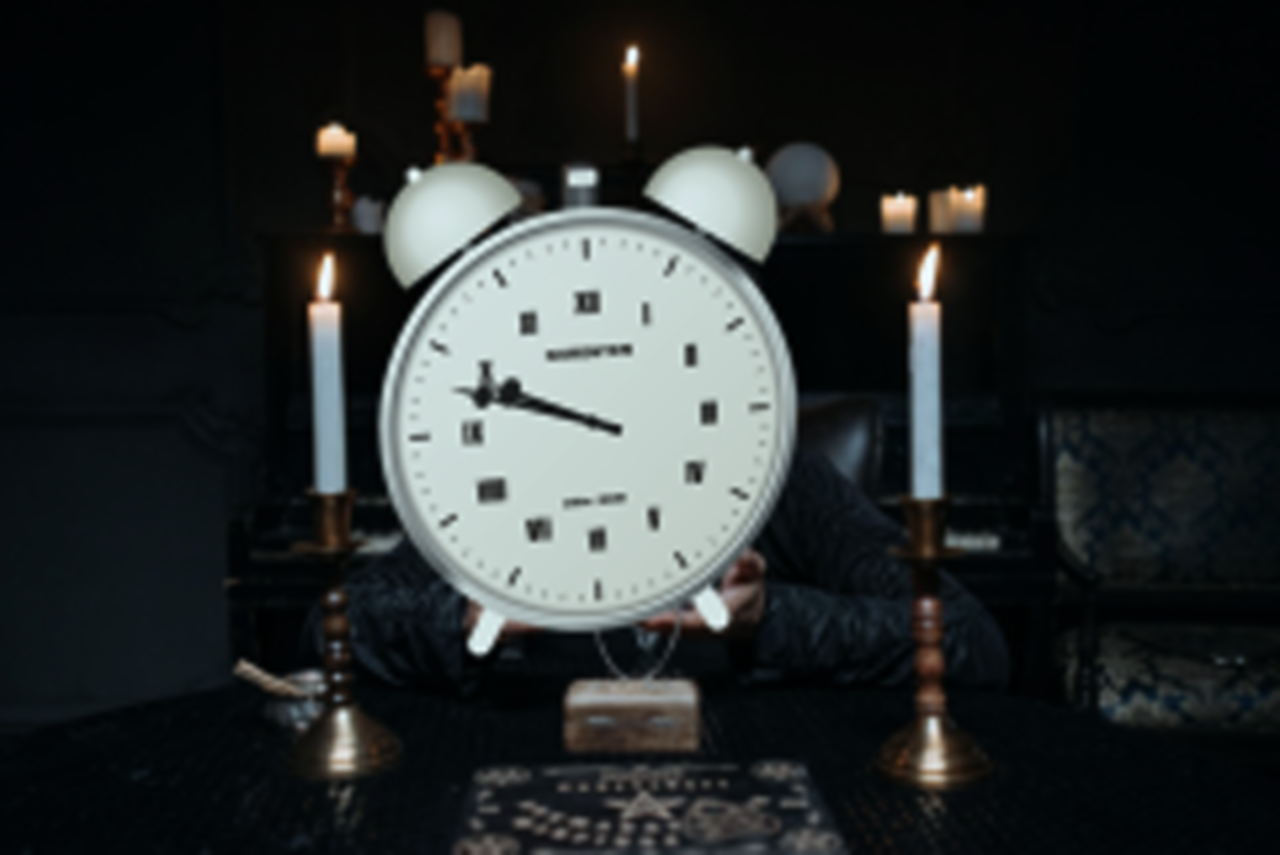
9:48
